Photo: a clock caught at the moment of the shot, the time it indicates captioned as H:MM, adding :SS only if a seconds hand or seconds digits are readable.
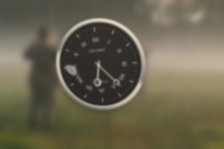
6:23
